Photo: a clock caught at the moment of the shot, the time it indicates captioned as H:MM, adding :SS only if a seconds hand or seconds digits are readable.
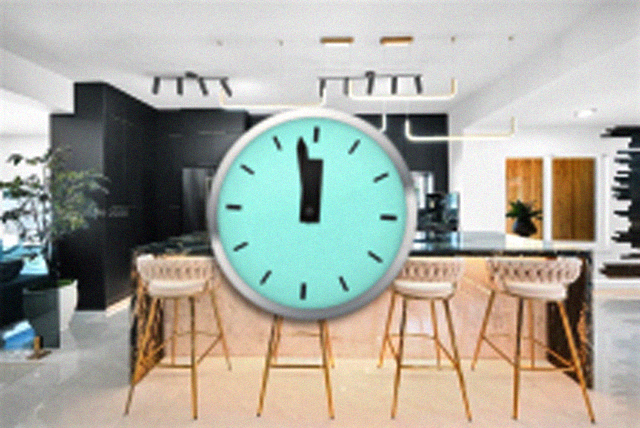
11:58
